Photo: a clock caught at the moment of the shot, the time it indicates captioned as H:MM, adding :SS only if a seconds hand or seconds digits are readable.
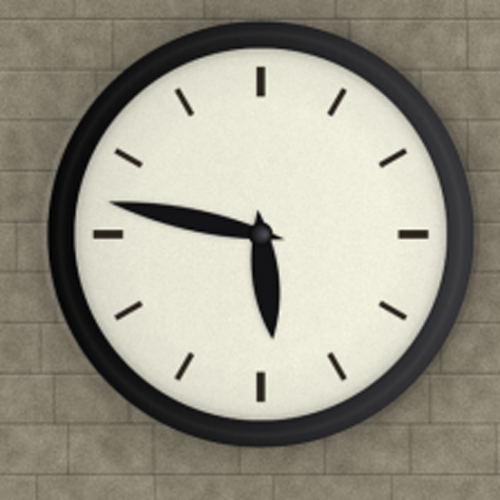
5:47
